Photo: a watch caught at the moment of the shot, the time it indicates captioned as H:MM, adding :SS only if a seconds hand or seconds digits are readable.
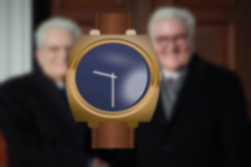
9:30
